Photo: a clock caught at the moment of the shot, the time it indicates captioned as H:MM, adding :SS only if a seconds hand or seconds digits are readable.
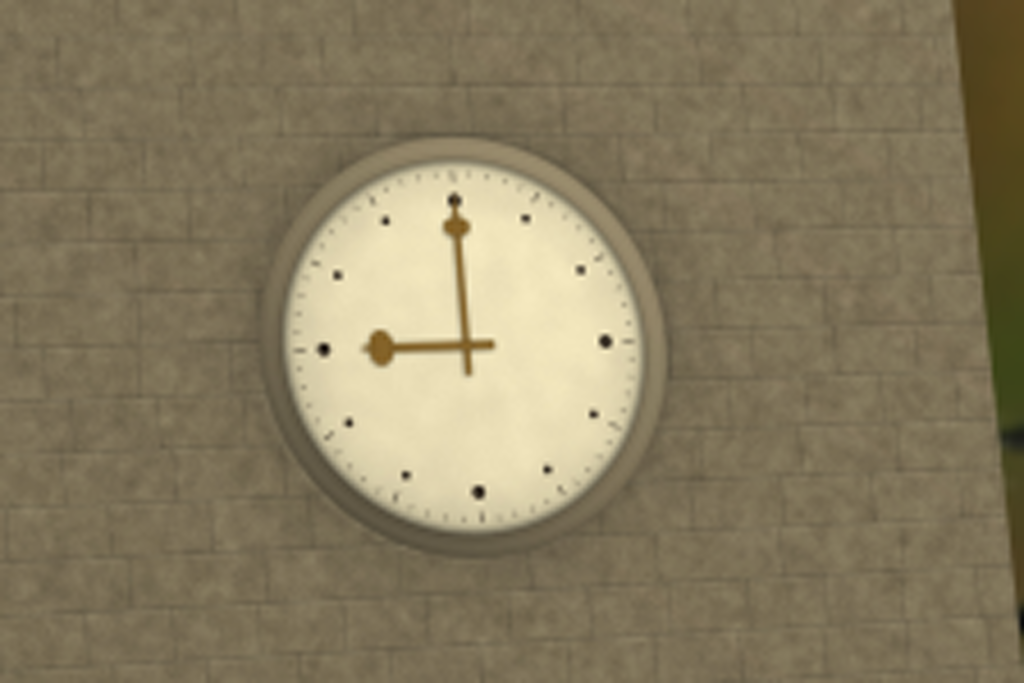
9:00
